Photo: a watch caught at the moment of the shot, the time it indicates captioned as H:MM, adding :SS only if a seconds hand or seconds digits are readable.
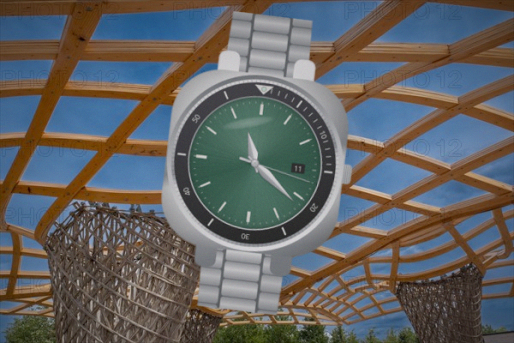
11:21:17
